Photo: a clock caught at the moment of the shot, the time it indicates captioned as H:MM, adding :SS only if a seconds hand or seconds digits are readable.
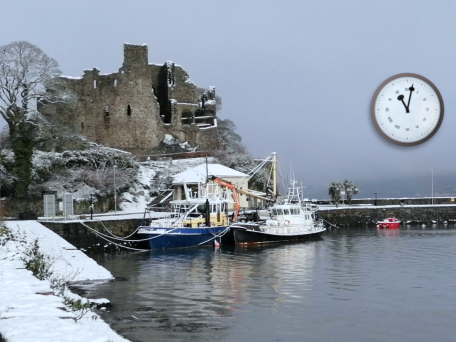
11:02
